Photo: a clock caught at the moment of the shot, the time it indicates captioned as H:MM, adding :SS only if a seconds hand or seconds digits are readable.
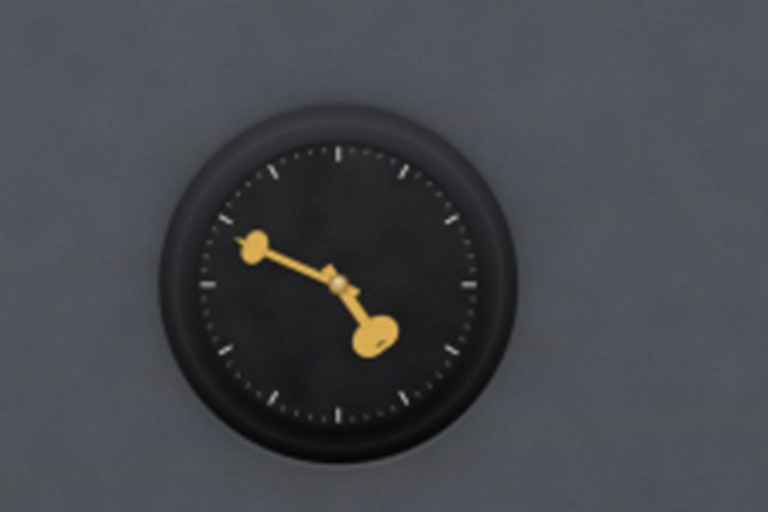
4:49
